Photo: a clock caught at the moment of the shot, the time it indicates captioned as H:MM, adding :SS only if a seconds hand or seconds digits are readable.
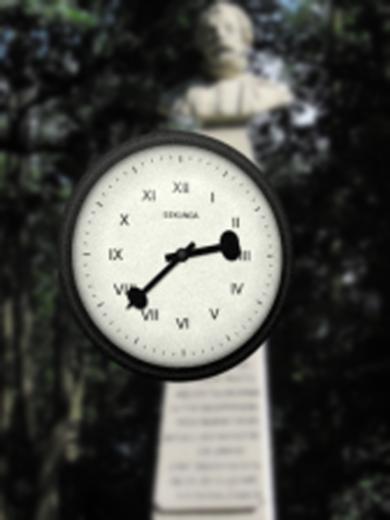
2:38
